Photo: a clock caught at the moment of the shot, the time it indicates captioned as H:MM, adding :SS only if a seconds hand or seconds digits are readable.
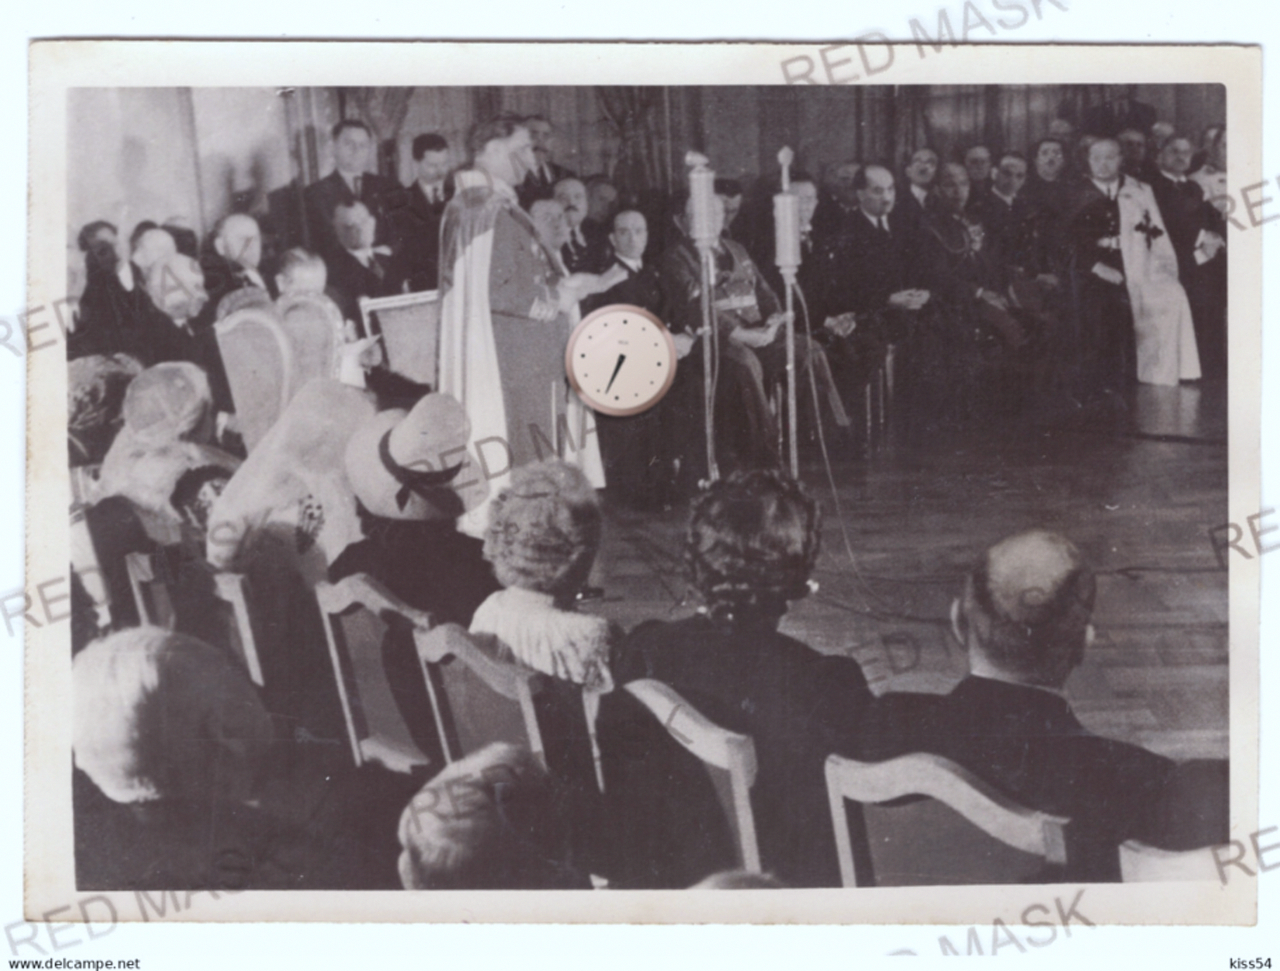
6:33
